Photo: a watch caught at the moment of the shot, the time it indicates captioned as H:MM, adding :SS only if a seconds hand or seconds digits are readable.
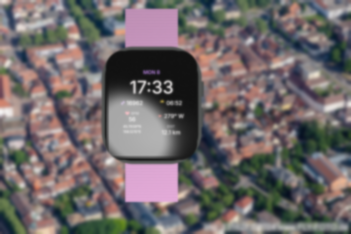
17:33
